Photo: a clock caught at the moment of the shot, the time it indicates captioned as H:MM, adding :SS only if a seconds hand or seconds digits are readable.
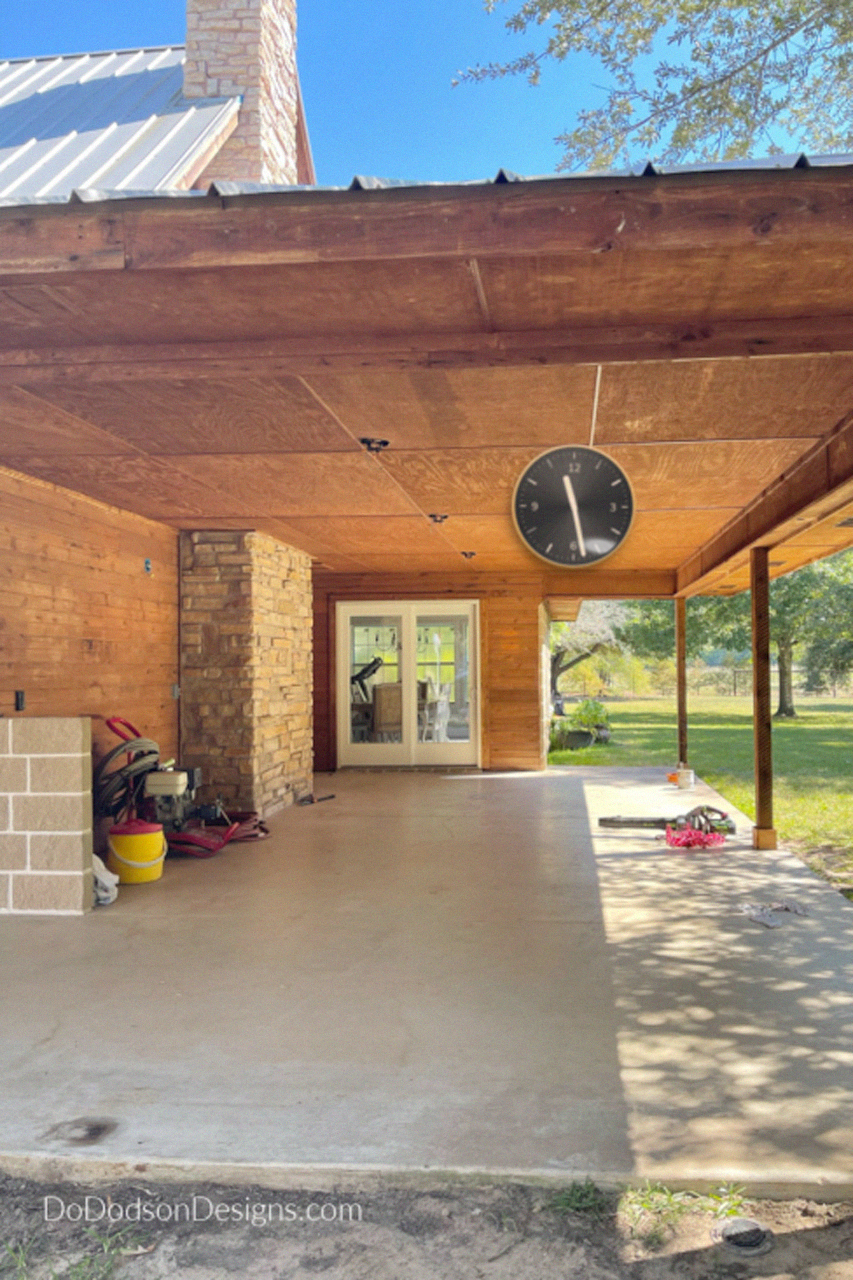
11:28
